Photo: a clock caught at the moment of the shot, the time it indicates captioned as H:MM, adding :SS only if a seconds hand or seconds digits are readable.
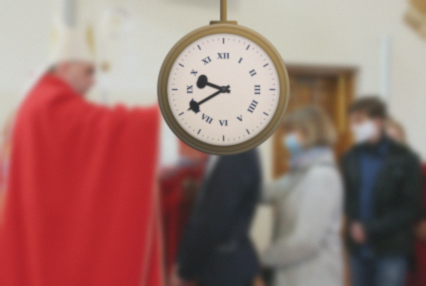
9:40
